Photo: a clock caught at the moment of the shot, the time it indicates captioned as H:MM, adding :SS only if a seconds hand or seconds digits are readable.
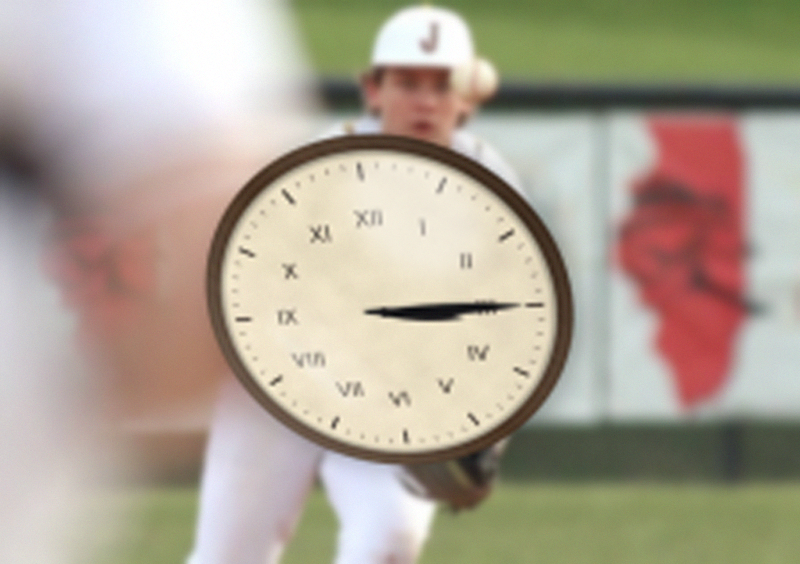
3:15
